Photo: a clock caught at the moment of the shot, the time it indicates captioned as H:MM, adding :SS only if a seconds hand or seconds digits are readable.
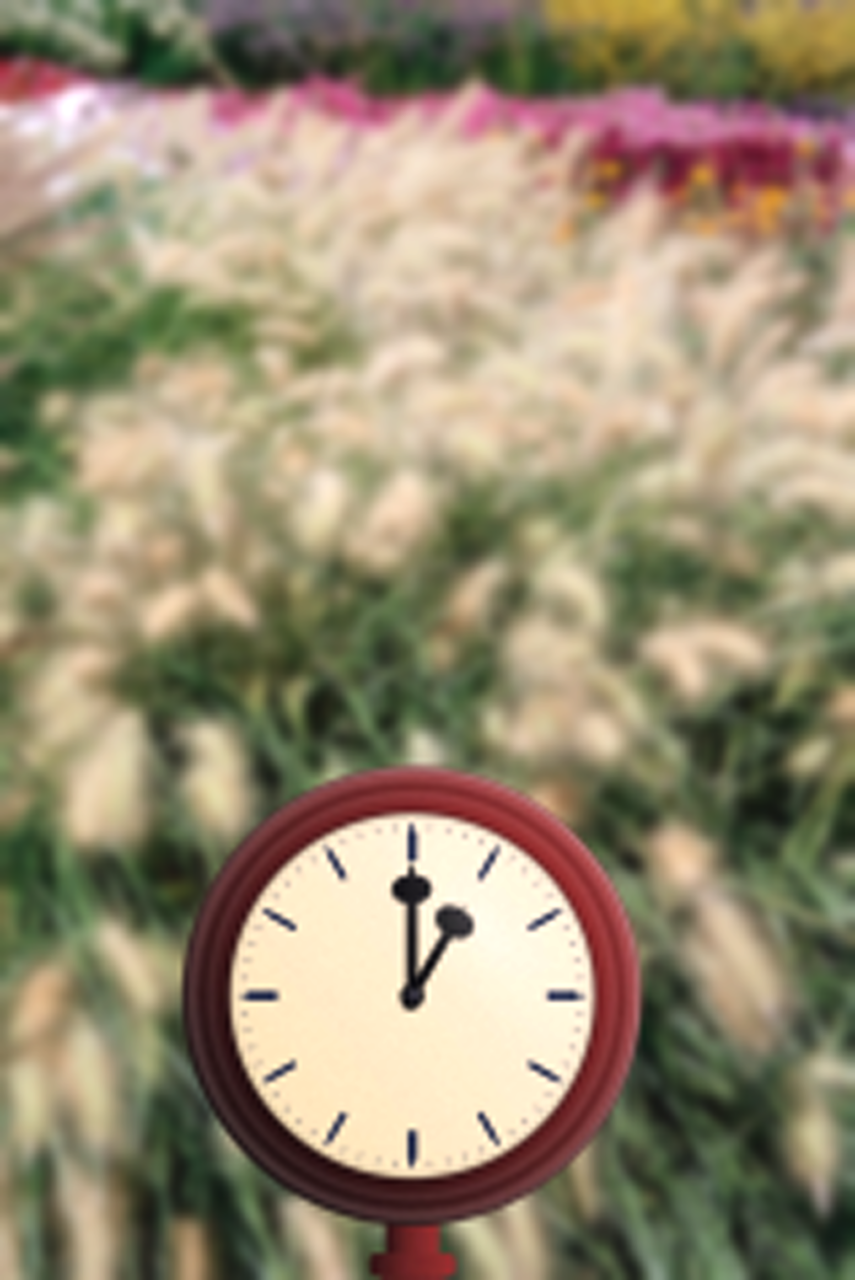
1:00
